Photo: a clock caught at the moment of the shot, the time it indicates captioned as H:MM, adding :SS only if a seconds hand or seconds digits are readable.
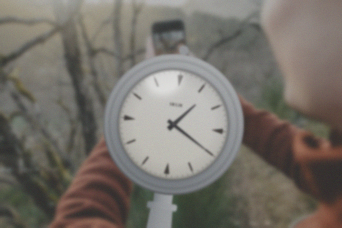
1:20
